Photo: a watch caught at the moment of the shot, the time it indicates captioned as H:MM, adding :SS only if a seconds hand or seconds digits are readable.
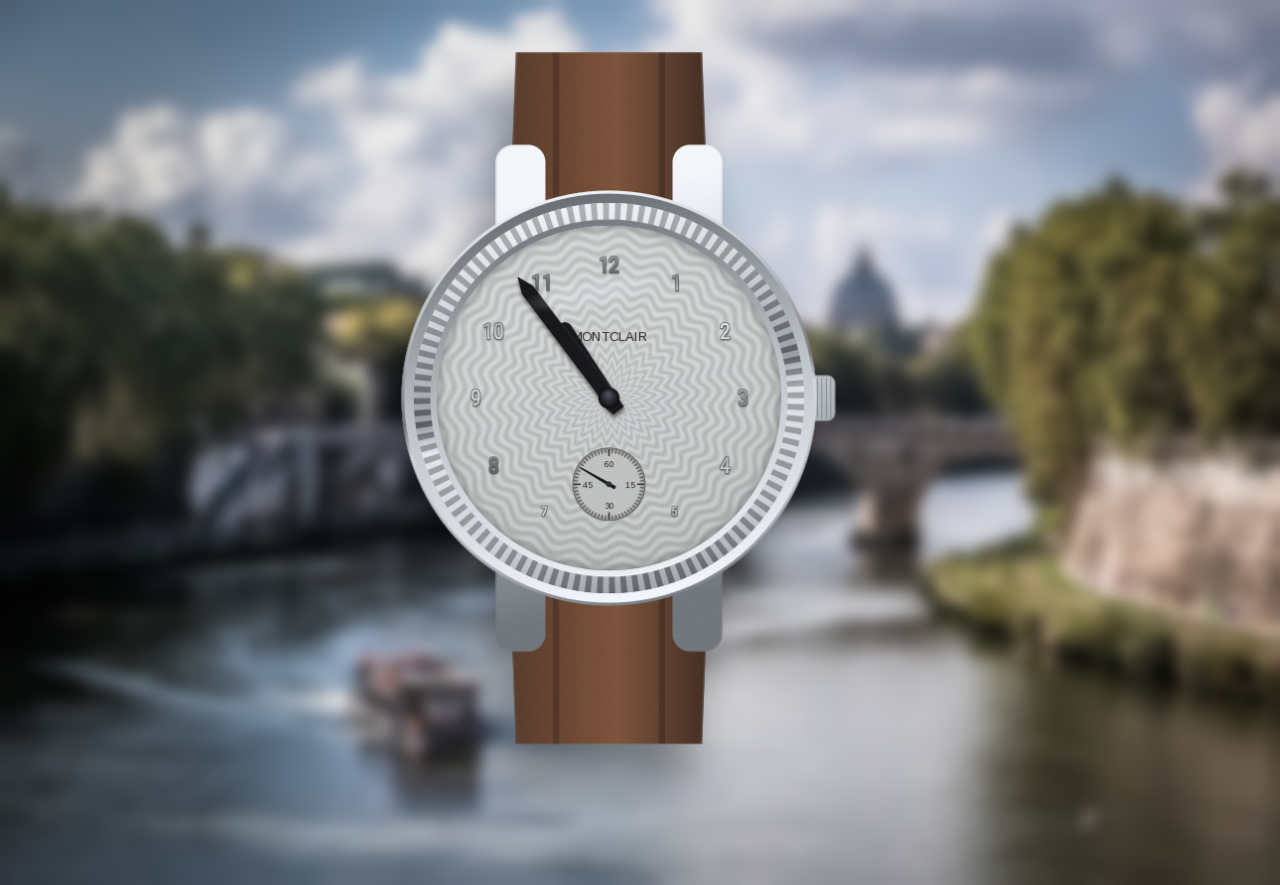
10:53:50
